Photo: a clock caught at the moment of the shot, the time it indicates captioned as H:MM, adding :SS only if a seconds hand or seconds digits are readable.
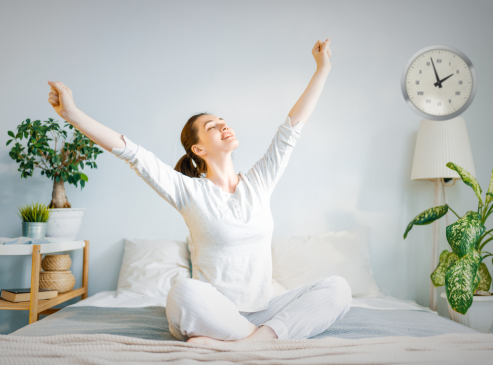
1:57
